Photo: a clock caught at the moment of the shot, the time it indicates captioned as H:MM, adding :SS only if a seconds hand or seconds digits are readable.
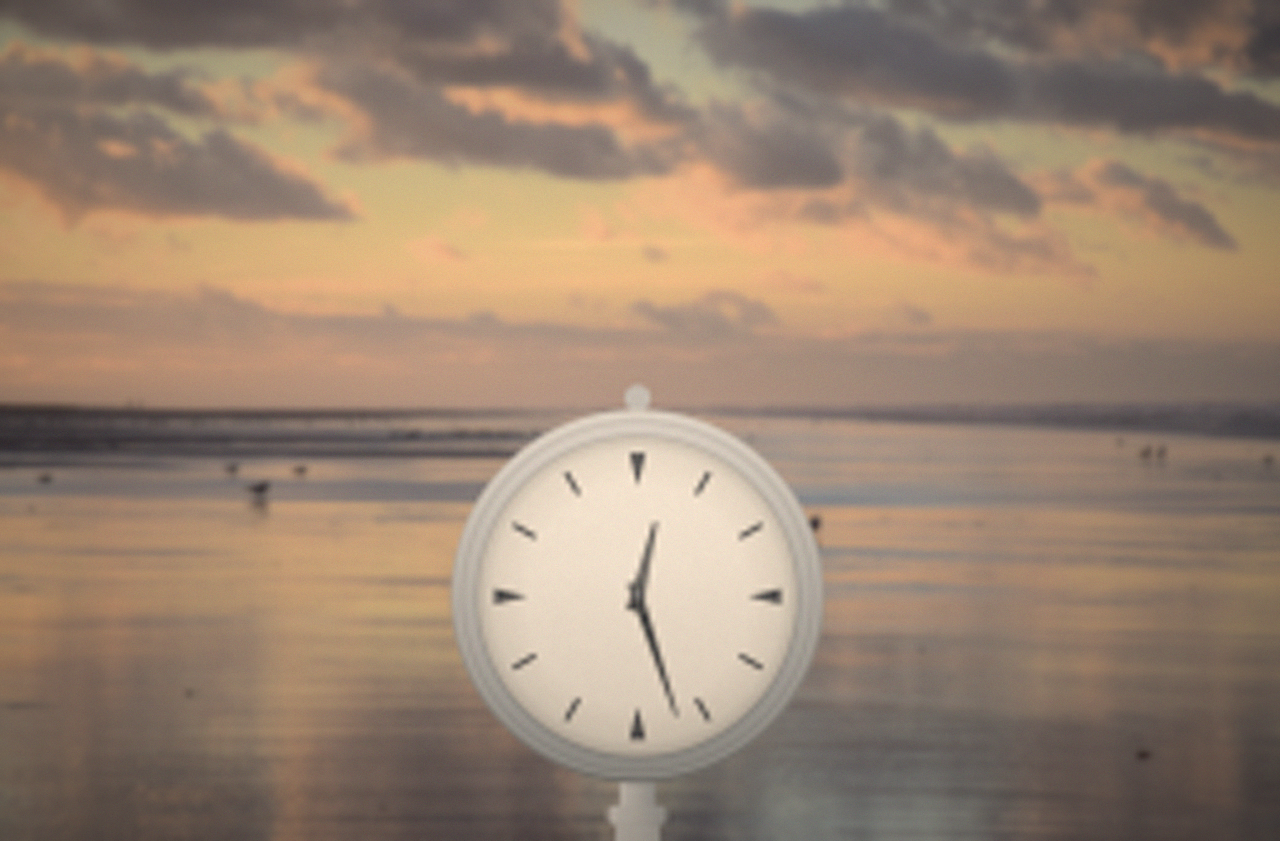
12:27
